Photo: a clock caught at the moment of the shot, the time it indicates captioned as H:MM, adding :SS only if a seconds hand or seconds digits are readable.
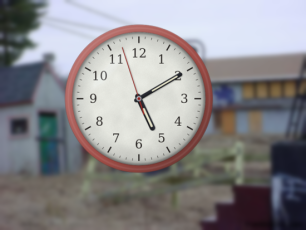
5:09:57
